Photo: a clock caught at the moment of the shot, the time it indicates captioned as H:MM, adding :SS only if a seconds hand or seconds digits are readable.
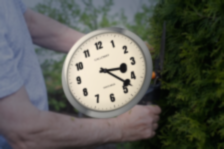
3:23
